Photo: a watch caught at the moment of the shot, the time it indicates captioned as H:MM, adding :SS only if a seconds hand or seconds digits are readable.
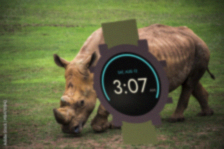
3:07
